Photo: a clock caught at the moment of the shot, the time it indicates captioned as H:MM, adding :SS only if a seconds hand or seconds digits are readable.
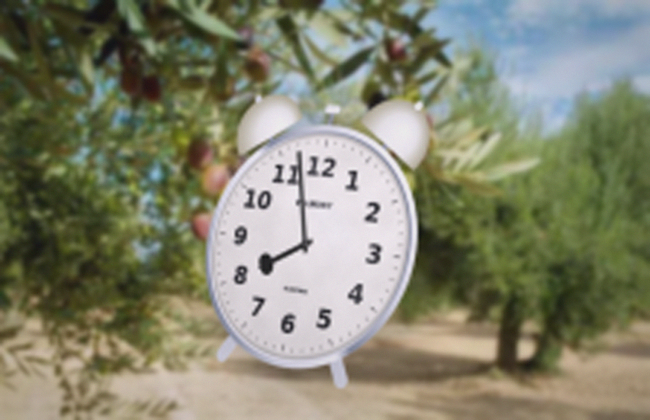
7:57
